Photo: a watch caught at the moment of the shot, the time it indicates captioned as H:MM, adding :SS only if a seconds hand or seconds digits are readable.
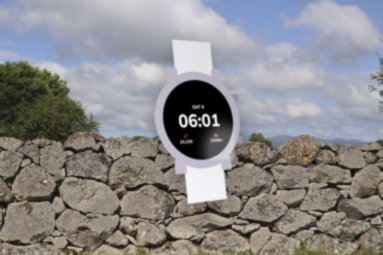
6:01
